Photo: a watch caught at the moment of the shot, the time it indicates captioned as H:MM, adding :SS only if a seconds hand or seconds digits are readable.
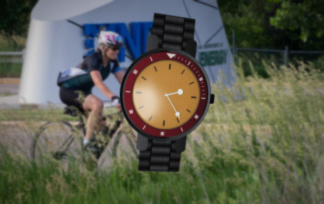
2:24
